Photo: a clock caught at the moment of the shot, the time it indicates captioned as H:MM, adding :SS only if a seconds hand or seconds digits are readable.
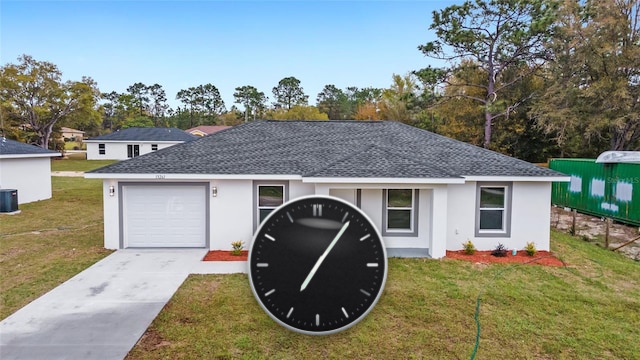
7:06
